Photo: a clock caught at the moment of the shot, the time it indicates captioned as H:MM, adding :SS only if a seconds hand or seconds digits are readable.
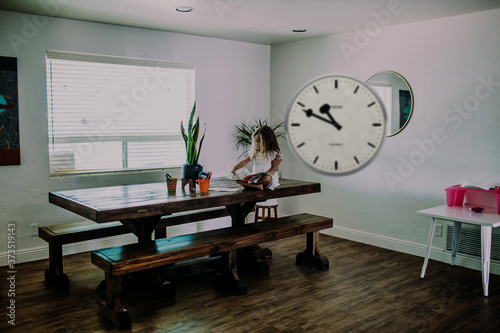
10:49
